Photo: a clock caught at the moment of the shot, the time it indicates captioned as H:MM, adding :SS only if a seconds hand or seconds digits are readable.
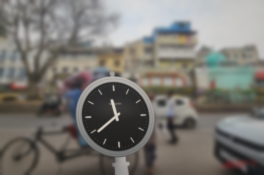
11:39
